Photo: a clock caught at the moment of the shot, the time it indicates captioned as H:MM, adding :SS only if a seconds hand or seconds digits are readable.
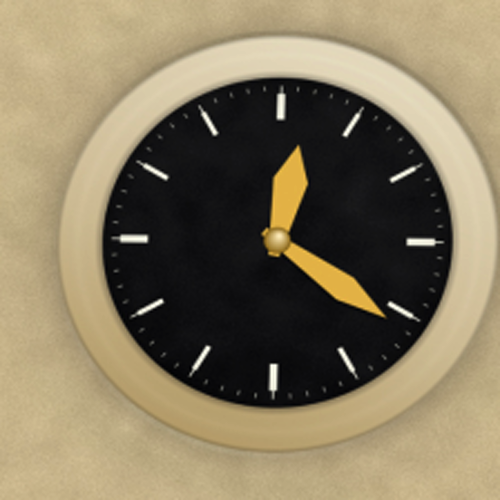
12:21
